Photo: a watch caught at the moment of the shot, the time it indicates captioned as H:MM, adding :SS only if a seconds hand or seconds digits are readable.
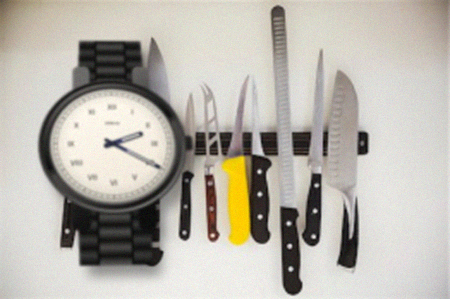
2:20
